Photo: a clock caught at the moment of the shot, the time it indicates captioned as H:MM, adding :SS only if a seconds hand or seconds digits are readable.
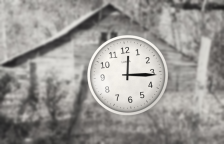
12:16
